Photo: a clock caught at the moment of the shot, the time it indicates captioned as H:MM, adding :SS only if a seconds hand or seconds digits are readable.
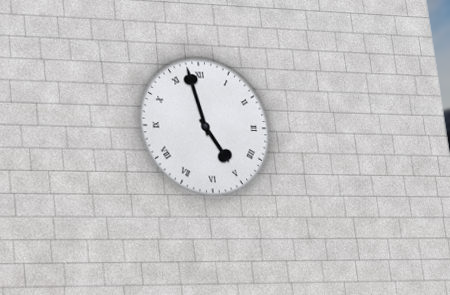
4:58
